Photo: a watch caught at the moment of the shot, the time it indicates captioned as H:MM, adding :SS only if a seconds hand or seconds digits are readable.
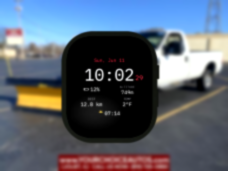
10:02
